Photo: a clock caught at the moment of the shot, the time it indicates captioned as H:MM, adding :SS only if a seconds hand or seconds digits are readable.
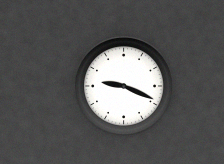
9:19
